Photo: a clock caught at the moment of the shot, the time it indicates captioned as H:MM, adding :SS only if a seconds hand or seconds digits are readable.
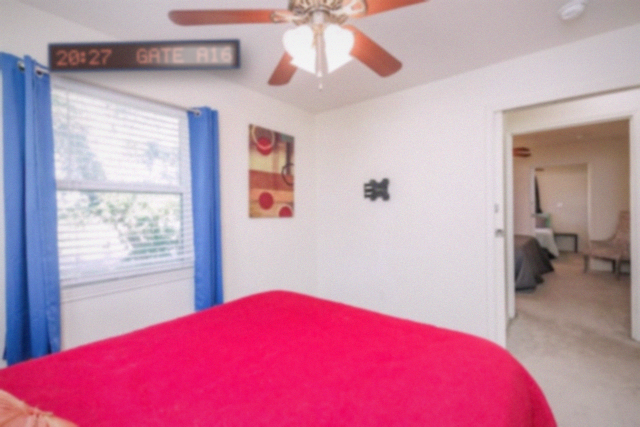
20:27
